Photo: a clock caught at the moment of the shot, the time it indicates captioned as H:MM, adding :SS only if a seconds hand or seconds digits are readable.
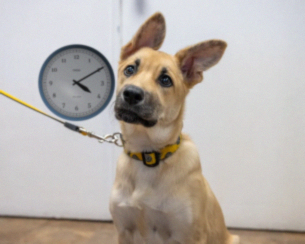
4:10
